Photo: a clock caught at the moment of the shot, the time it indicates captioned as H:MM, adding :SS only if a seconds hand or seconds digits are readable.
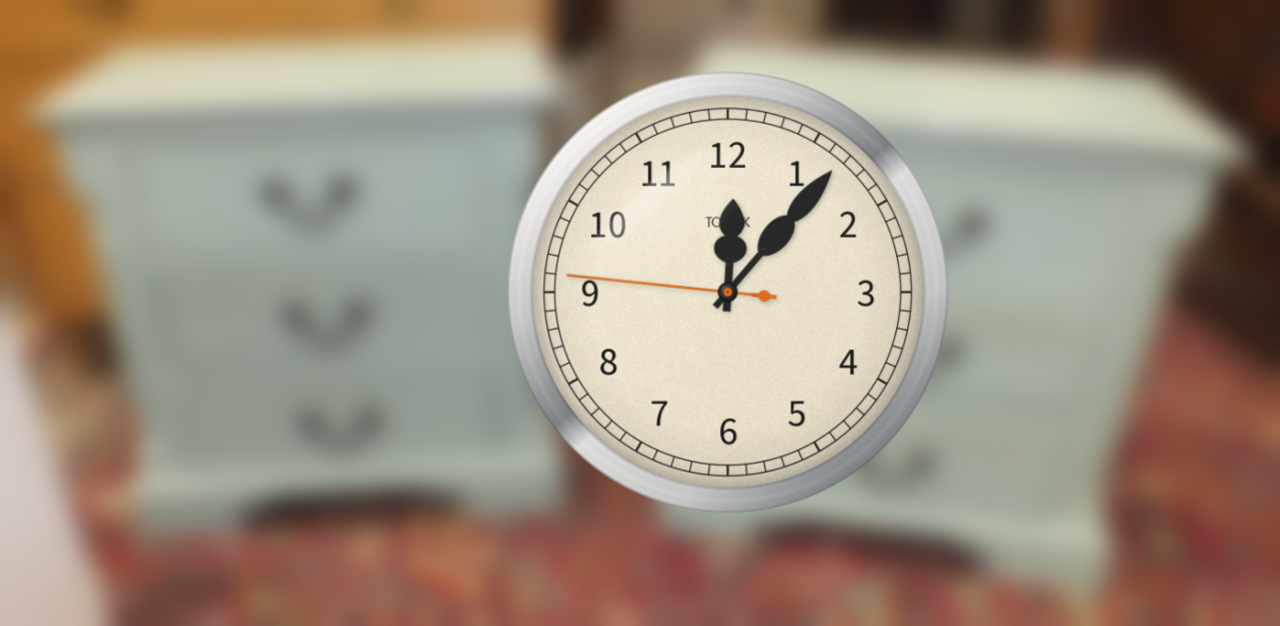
12:06:46
